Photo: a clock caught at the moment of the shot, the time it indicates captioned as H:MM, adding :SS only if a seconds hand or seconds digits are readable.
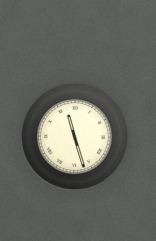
11:27
